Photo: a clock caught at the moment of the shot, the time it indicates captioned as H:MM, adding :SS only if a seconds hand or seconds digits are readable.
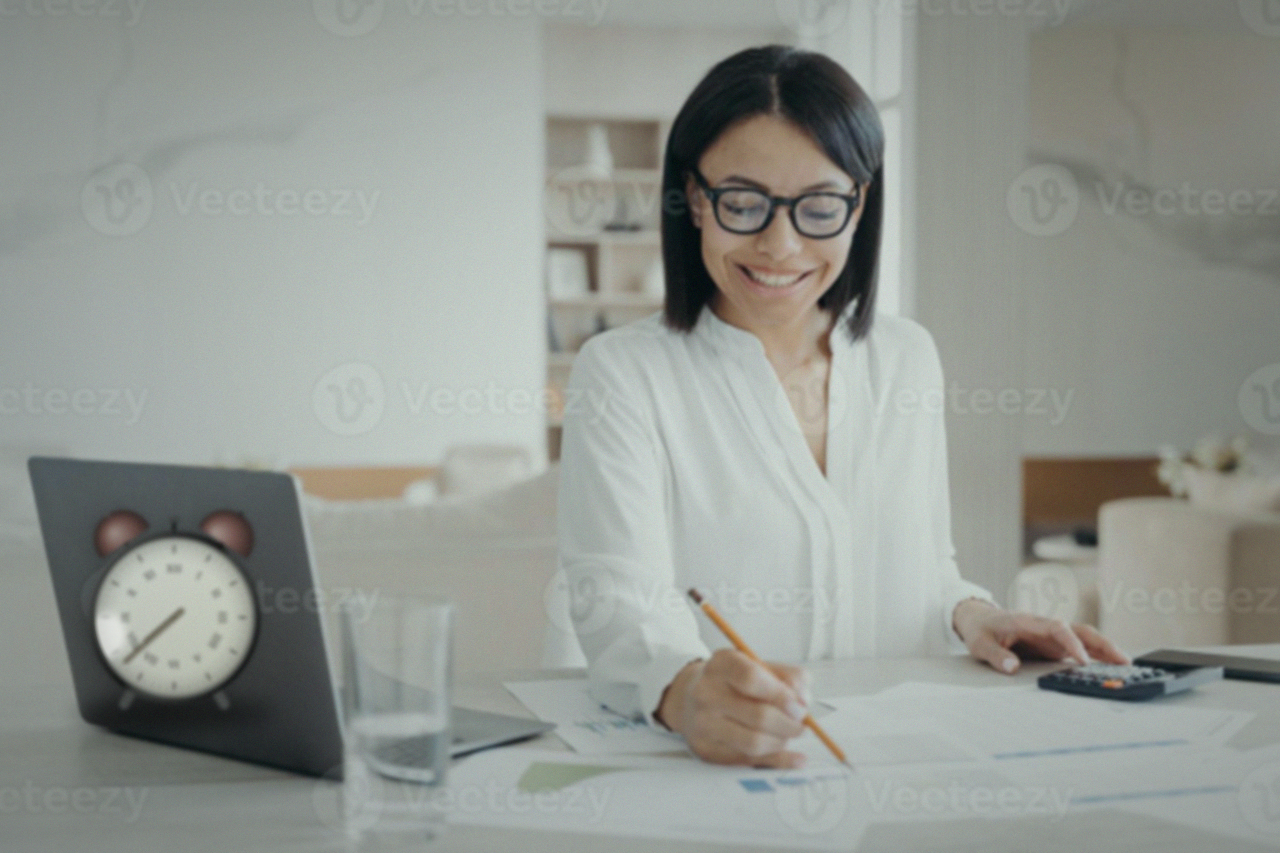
7:38
